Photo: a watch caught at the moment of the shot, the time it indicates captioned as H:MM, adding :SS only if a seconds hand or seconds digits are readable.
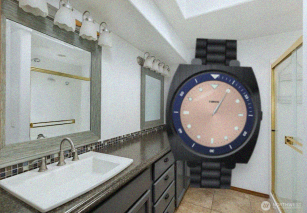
1:05
